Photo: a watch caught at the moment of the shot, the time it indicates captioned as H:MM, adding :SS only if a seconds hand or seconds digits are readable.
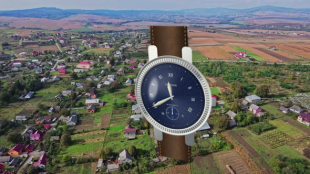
11:40
